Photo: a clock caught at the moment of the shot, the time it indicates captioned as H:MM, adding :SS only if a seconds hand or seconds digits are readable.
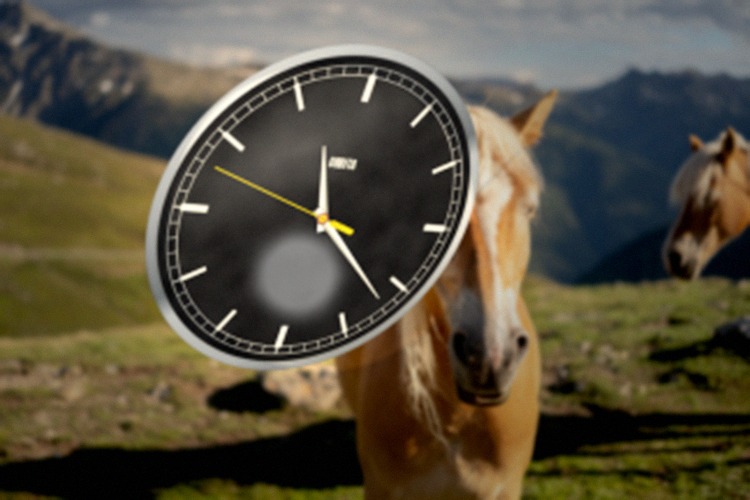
11:21:48
